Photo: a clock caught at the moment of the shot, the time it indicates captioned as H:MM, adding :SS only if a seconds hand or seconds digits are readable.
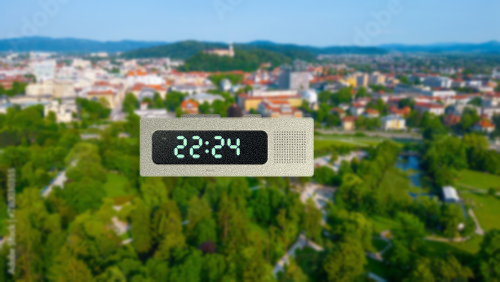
22:24
